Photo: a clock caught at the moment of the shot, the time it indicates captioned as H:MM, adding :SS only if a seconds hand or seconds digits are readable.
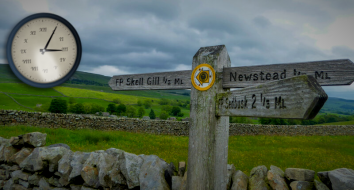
3:05
